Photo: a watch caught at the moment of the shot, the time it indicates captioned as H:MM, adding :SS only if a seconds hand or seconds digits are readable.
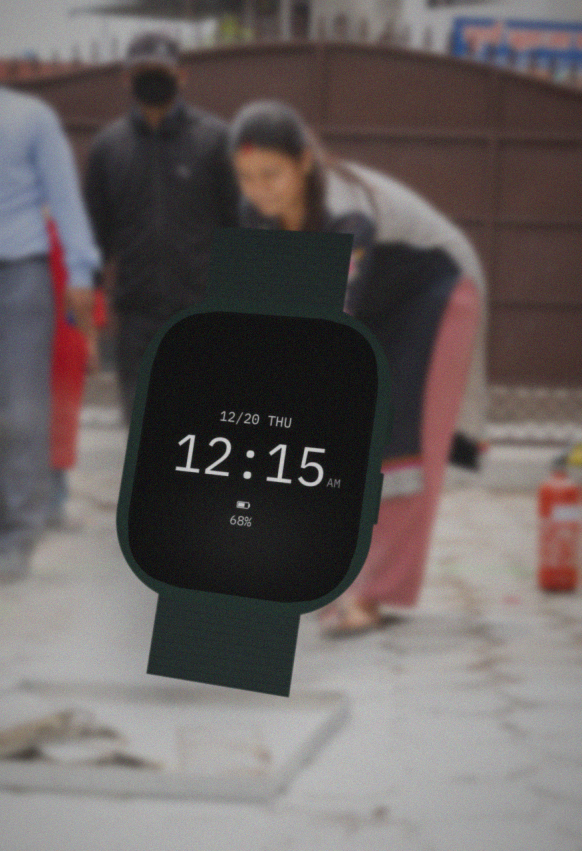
12:15
